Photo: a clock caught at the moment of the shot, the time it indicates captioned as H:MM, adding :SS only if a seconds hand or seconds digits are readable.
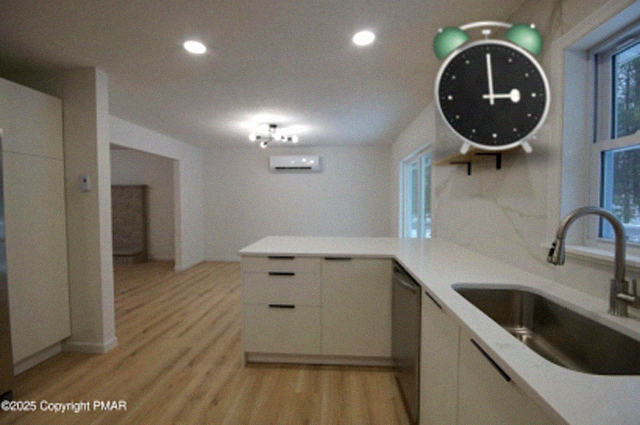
3:00
